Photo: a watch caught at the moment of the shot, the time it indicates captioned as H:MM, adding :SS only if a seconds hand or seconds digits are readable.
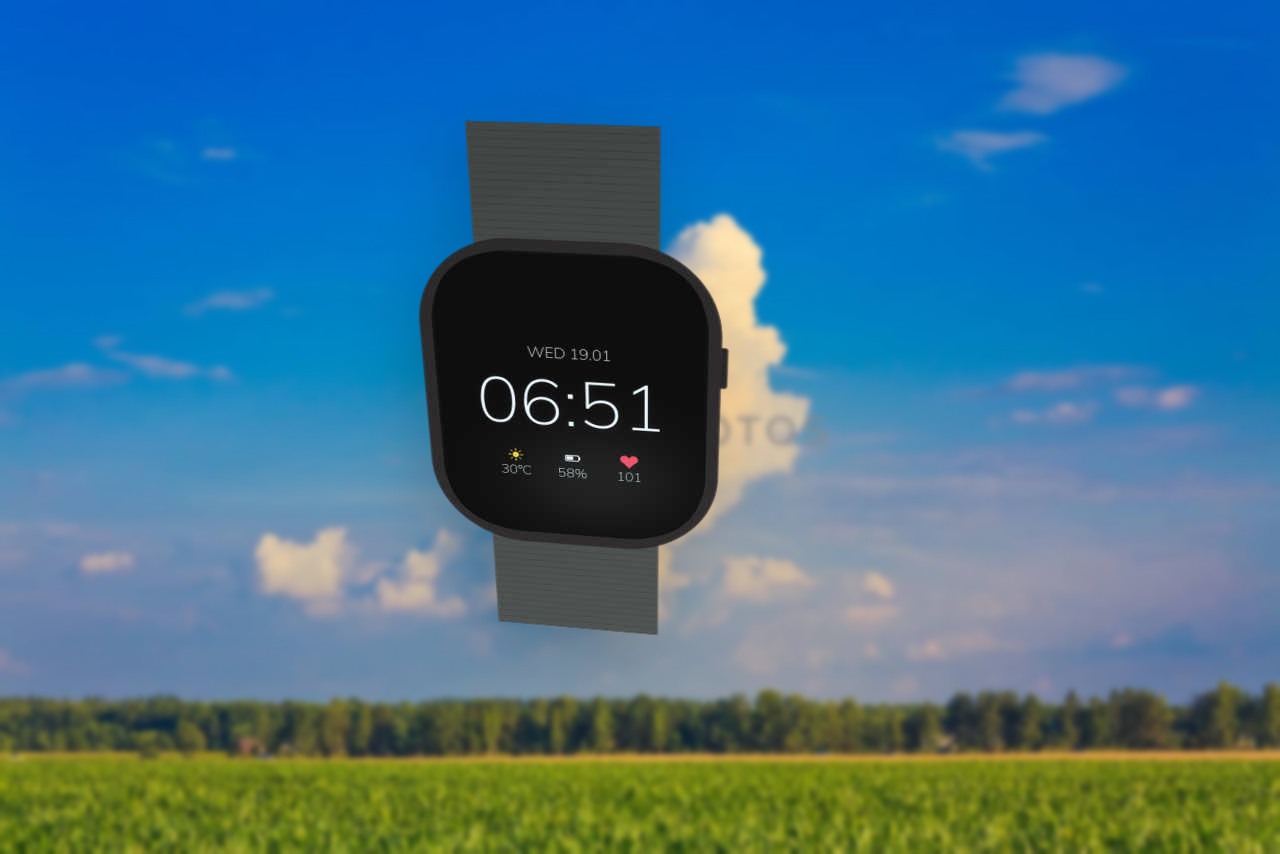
6:51
